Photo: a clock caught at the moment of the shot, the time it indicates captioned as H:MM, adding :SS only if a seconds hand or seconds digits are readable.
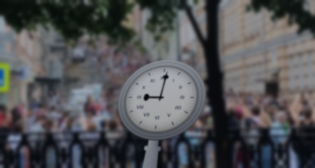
9:01
